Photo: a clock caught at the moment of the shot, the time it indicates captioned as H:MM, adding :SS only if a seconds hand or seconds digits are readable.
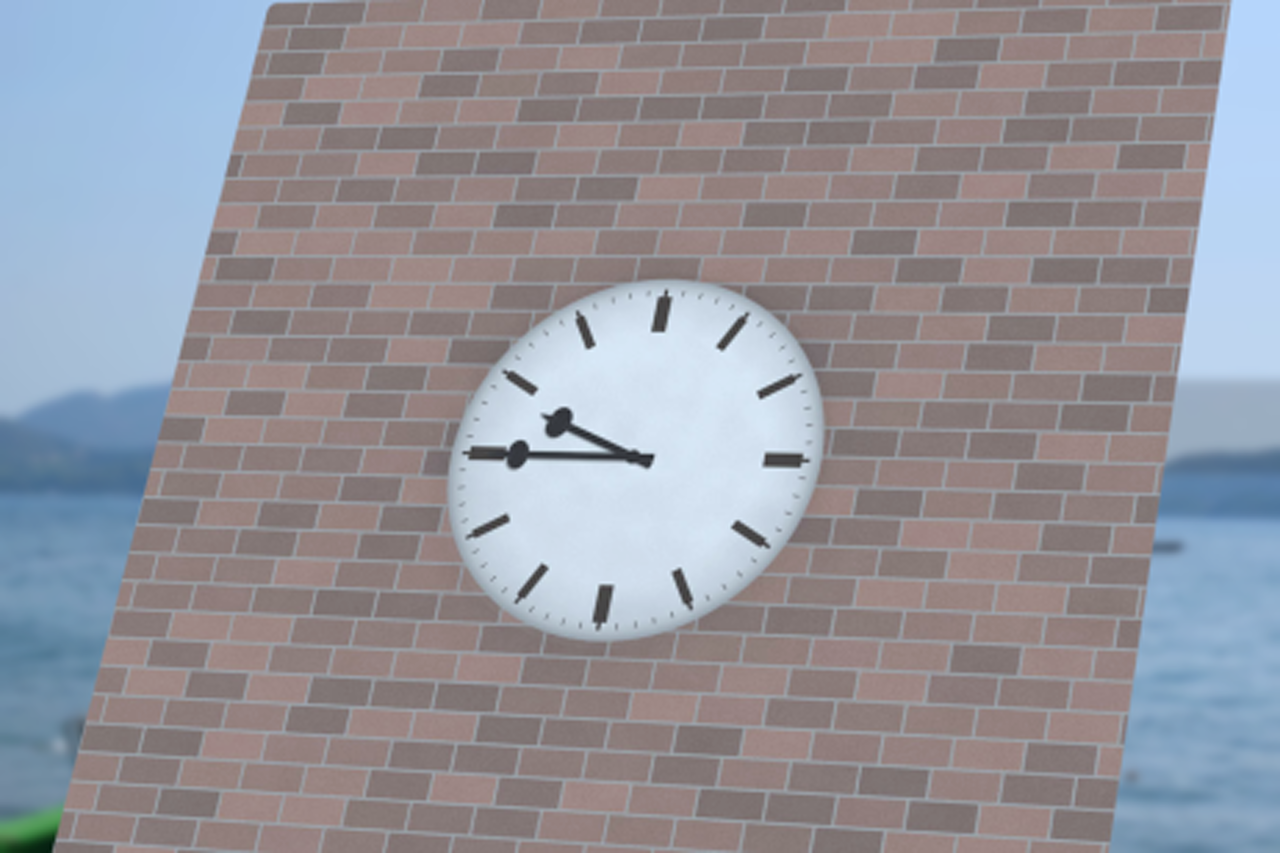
9:45
